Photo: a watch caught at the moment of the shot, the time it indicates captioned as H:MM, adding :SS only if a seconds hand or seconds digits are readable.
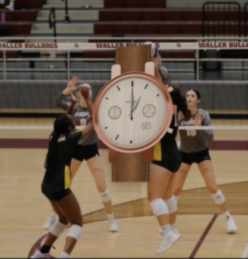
1:00
